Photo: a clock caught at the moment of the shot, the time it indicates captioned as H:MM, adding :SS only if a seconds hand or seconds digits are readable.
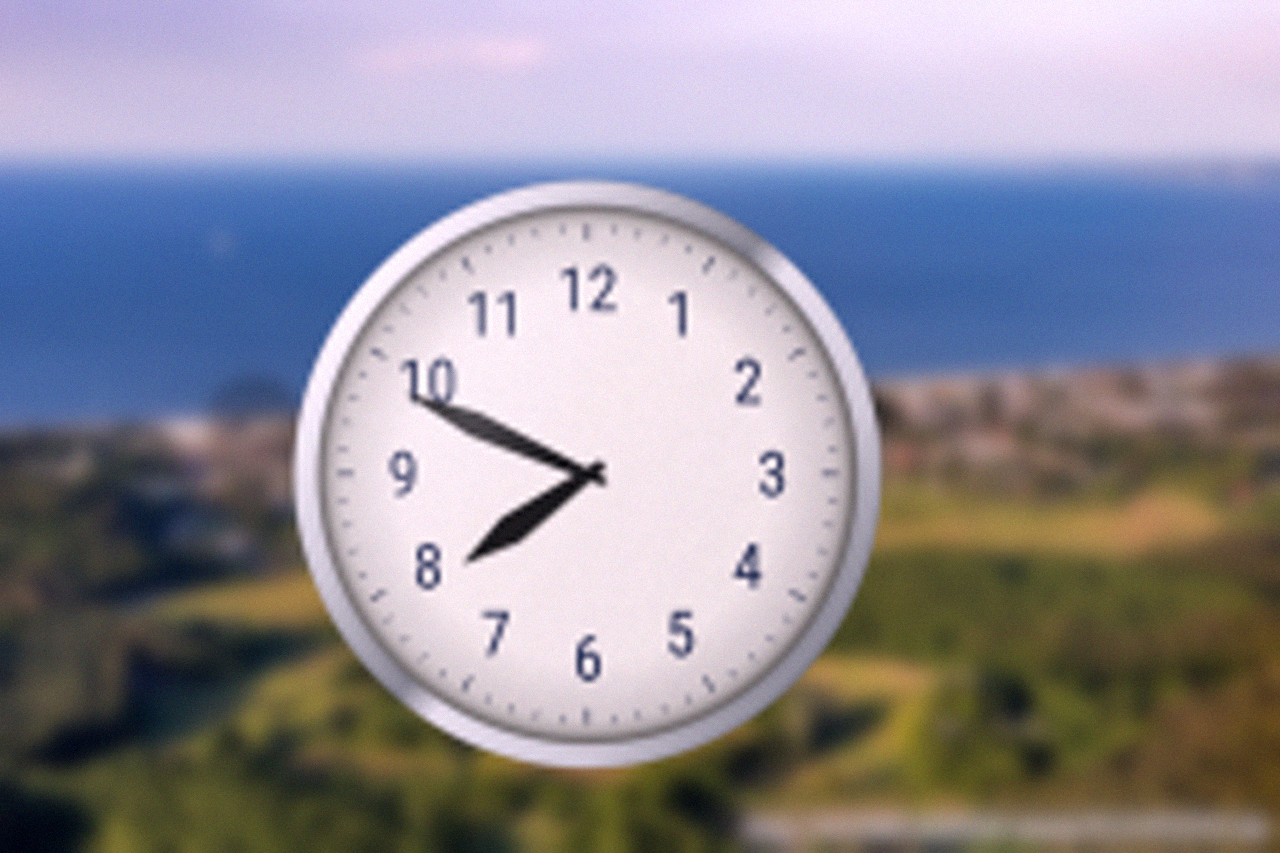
7:49
